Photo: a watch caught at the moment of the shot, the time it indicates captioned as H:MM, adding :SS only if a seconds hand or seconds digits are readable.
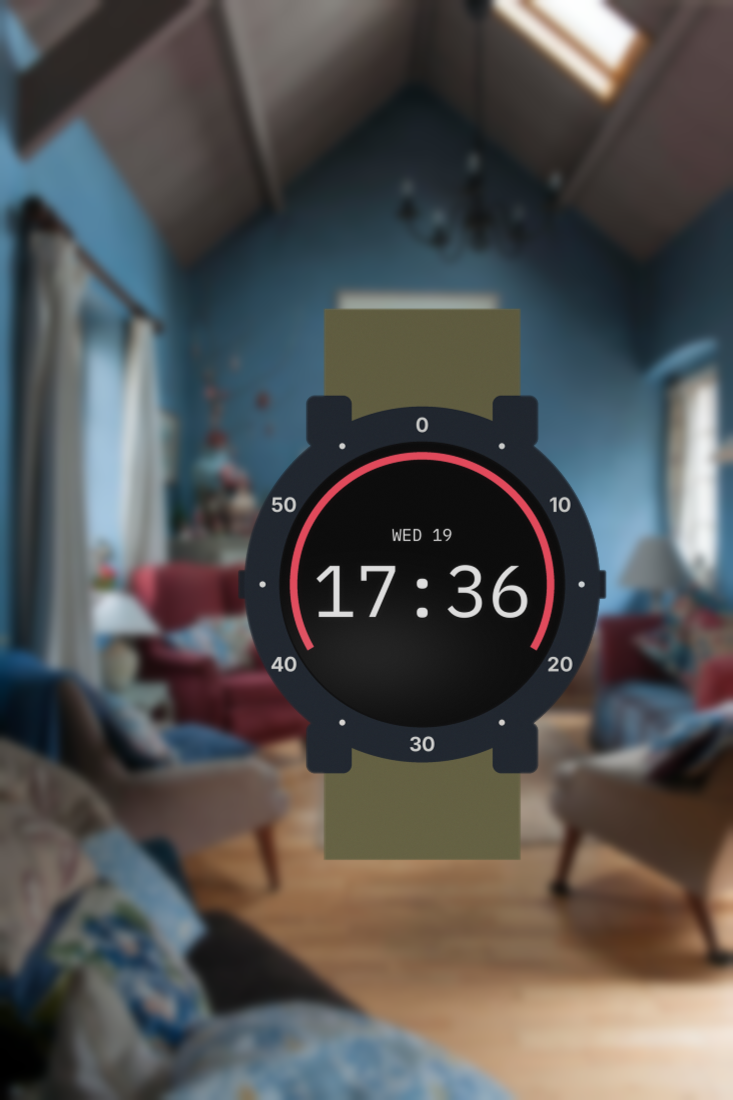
17:36
